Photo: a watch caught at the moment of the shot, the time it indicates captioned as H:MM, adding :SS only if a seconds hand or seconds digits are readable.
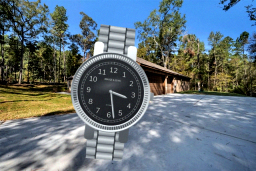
3:28
